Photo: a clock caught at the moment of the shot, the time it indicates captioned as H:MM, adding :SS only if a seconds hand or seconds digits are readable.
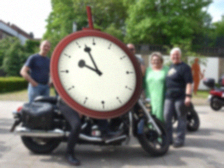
9:57
